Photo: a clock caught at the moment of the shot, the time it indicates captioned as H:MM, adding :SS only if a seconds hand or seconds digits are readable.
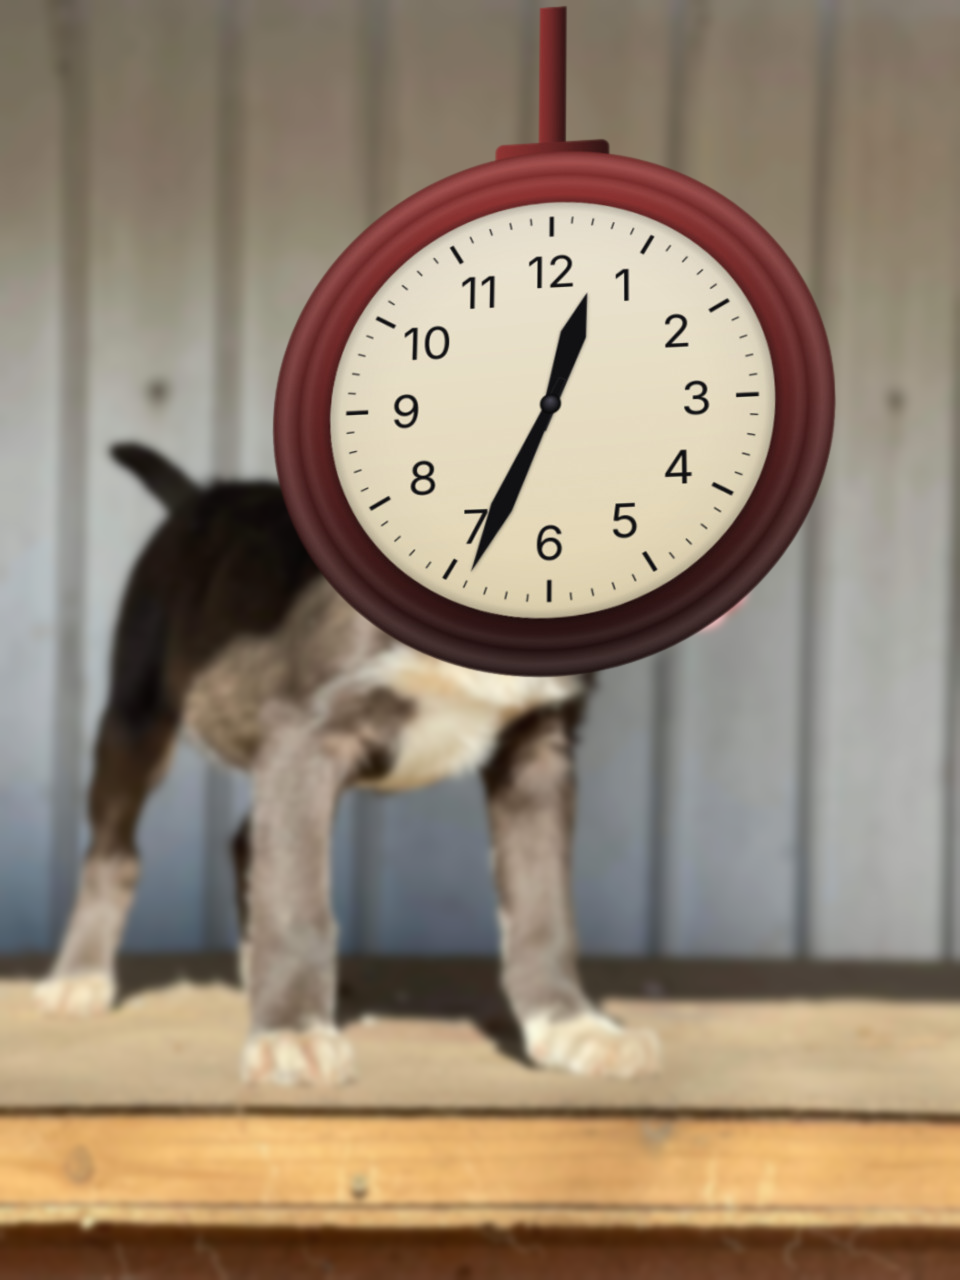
12:34
